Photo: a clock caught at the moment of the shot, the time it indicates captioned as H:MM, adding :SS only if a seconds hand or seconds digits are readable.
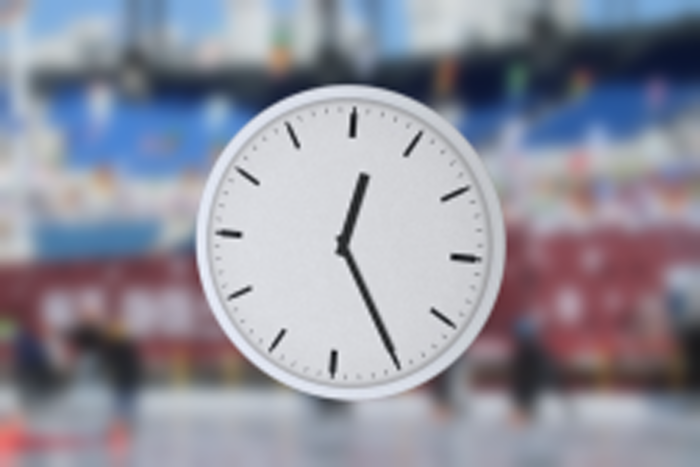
12:25
